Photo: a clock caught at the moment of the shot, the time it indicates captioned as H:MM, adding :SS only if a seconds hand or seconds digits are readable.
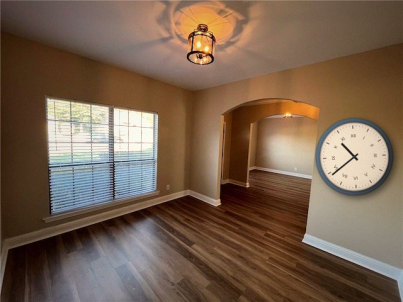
10:39
